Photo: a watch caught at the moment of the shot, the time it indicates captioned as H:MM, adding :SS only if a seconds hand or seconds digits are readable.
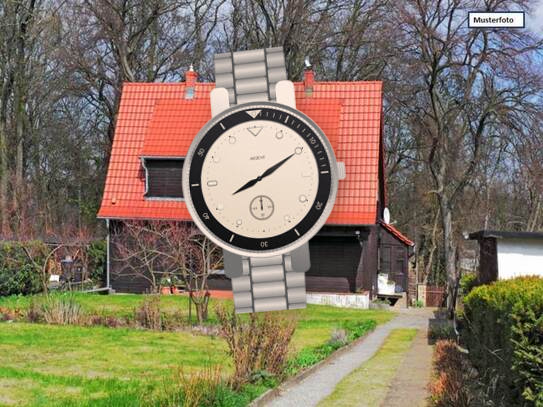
8:10
